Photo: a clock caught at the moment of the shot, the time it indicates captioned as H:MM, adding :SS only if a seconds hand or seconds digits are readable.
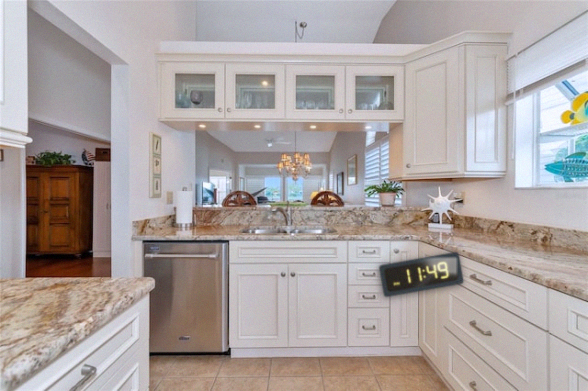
11:49
